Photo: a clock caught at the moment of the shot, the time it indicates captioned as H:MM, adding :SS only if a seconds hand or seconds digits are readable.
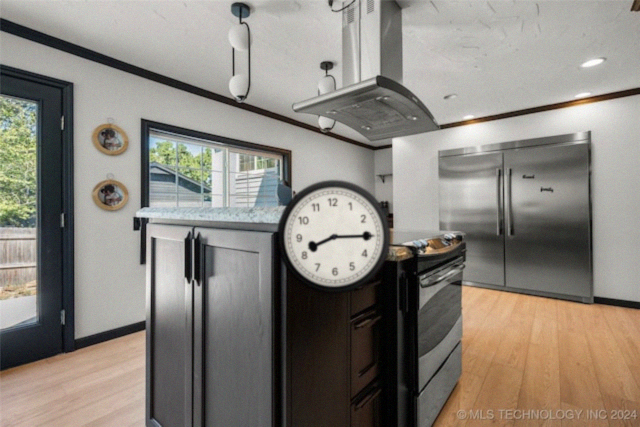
8:15
